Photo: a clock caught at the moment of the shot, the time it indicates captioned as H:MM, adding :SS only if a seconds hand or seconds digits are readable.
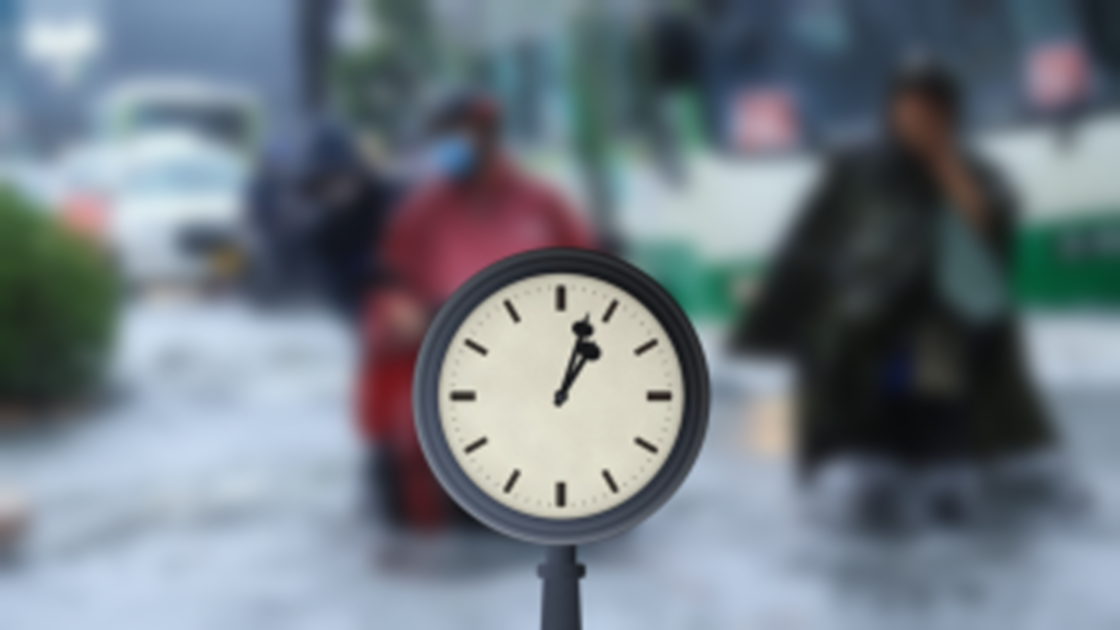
1:03
